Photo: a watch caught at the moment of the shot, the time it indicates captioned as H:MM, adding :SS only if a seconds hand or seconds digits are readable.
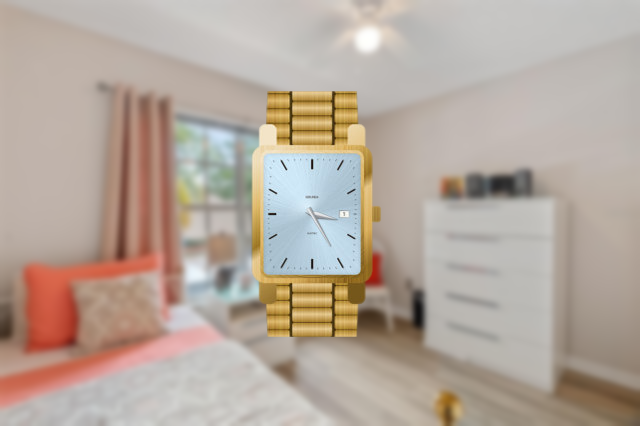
3:25
